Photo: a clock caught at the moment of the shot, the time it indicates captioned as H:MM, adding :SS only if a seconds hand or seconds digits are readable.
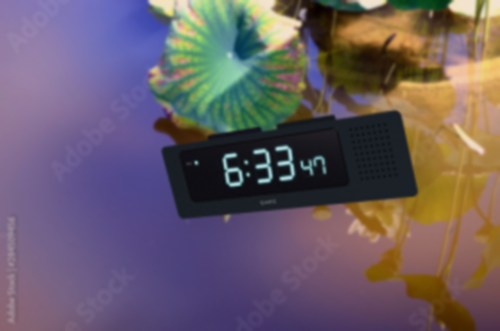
6:33:47
